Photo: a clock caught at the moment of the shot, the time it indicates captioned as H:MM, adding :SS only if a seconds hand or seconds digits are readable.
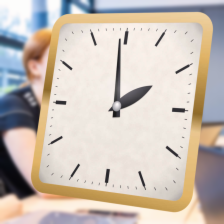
1:59
